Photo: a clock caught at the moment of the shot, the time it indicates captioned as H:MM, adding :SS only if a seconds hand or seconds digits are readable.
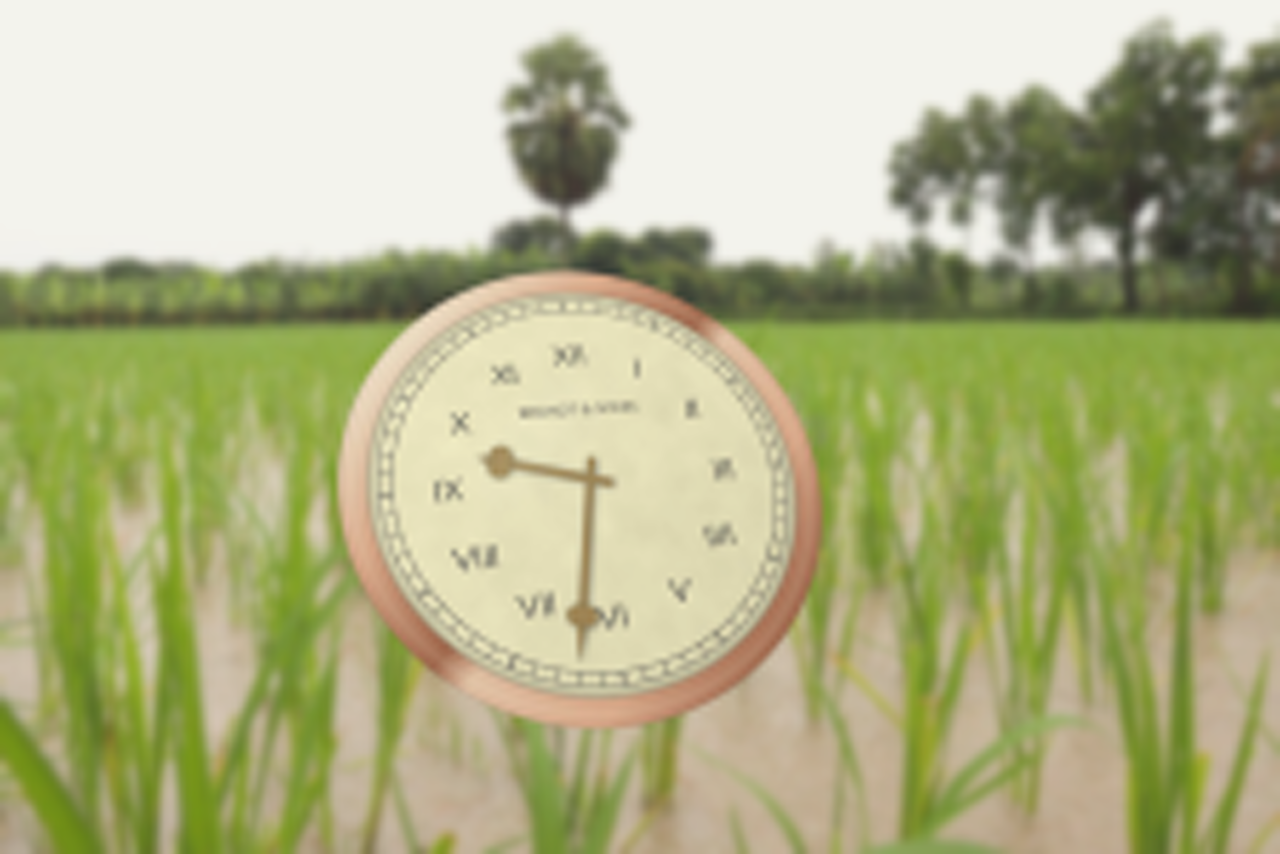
9:32
